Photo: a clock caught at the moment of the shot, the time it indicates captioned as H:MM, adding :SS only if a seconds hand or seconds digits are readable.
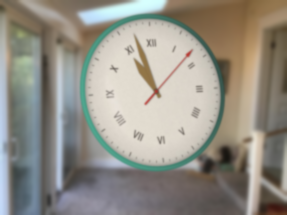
10:57:08
